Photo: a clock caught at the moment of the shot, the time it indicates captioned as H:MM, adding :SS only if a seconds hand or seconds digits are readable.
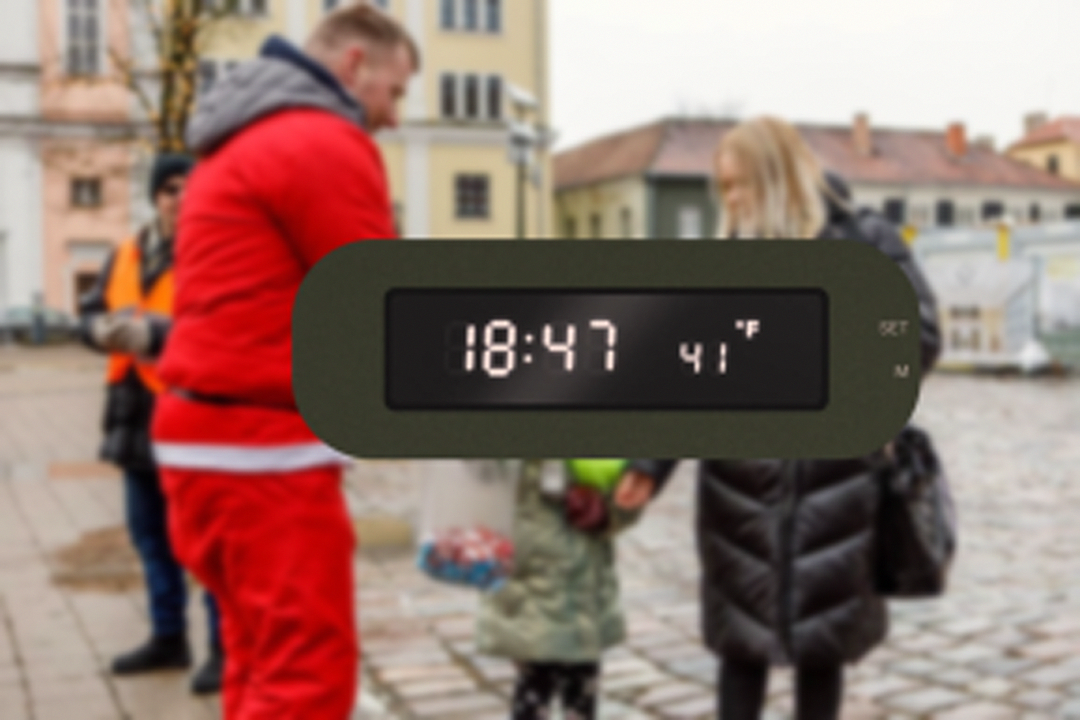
18:47
